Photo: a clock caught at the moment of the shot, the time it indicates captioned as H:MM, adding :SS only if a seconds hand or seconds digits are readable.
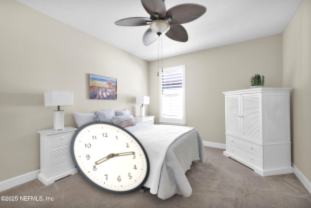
8:14
